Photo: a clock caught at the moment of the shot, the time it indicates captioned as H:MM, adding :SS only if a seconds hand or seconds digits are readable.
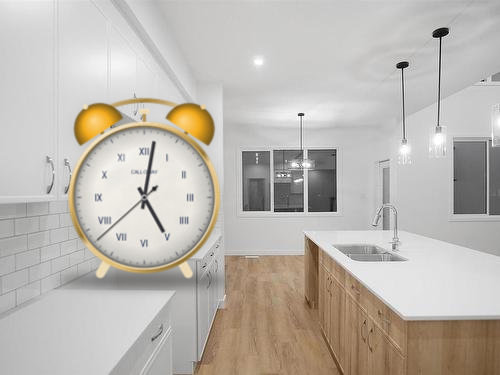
5:01:38
